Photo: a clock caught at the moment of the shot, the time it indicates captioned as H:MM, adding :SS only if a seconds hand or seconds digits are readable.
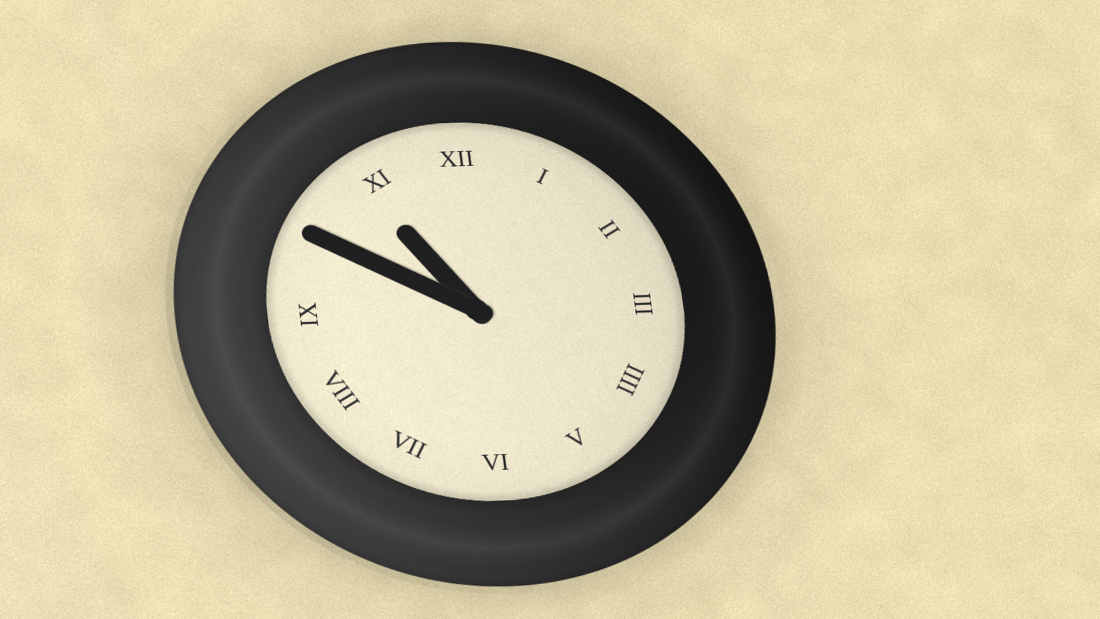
10:50
